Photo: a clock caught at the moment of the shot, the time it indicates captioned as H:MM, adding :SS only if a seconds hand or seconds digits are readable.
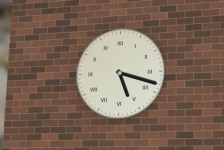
5:18
